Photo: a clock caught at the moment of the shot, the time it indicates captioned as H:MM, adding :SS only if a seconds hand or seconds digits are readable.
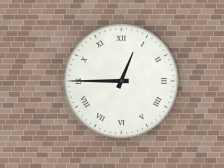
12:45
